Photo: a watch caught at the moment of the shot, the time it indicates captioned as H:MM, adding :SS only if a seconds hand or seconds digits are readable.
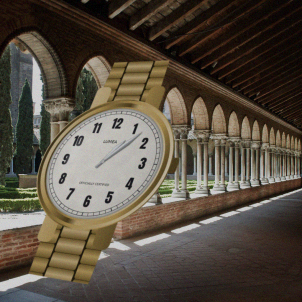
1:07
